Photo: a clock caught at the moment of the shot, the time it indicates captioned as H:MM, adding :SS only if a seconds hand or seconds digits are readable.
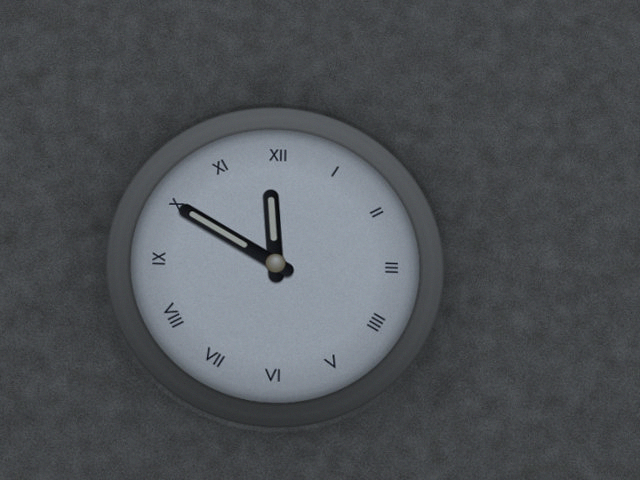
11:50
